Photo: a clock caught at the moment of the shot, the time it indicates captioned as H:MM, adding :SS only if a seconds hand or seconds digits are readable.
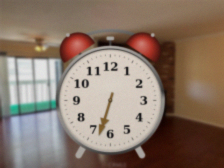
6:33
